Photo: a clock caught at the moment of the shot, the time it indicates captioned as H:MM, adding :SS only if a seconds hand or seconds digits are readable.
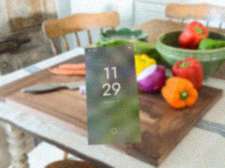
11:29
